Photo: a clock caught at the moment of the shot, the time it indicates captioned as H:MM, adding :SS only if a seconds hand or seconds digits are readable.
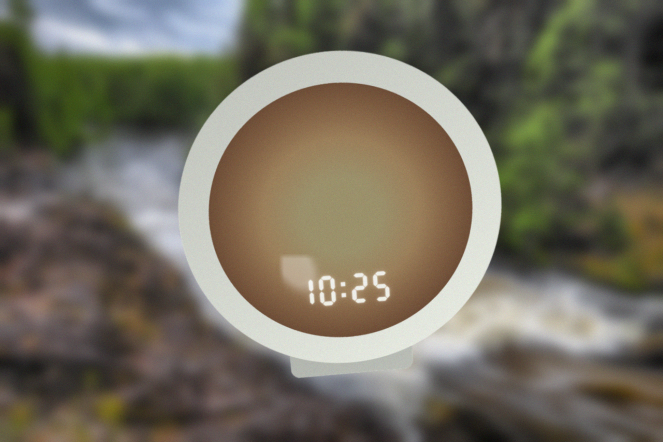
10:25
